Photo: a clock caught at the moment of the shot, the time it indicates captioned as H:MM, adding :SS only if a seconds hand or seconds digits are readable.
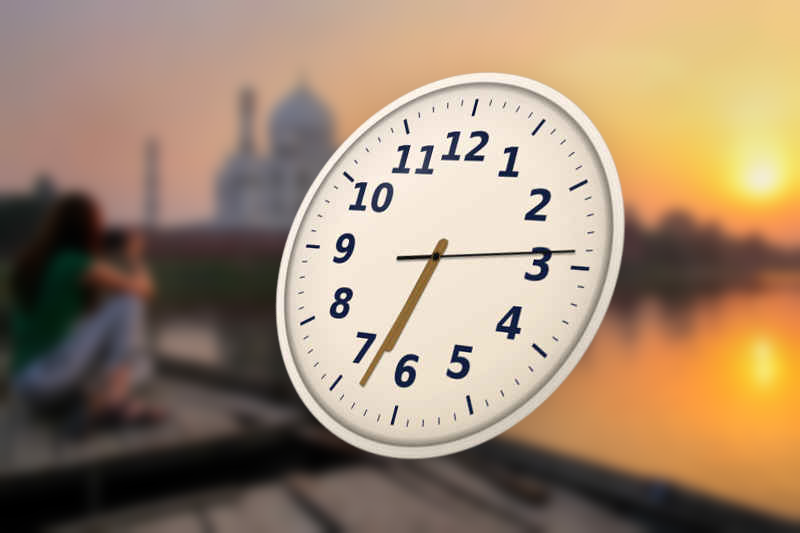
6:33:14
